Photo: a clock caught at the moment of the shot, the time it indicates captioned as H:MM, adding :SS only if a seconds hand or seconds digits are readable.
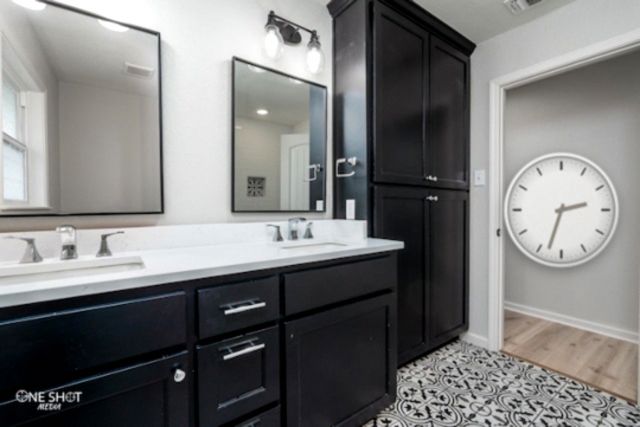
2:33
